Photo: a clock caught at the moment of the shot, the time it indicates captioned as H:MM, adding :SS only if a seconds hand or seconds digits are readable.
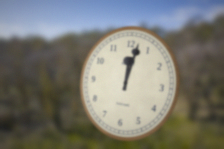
12:02
